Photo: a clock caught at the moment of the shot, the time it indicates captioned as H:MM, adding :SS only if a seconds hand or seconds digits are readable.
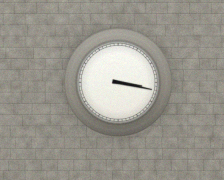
3:17
